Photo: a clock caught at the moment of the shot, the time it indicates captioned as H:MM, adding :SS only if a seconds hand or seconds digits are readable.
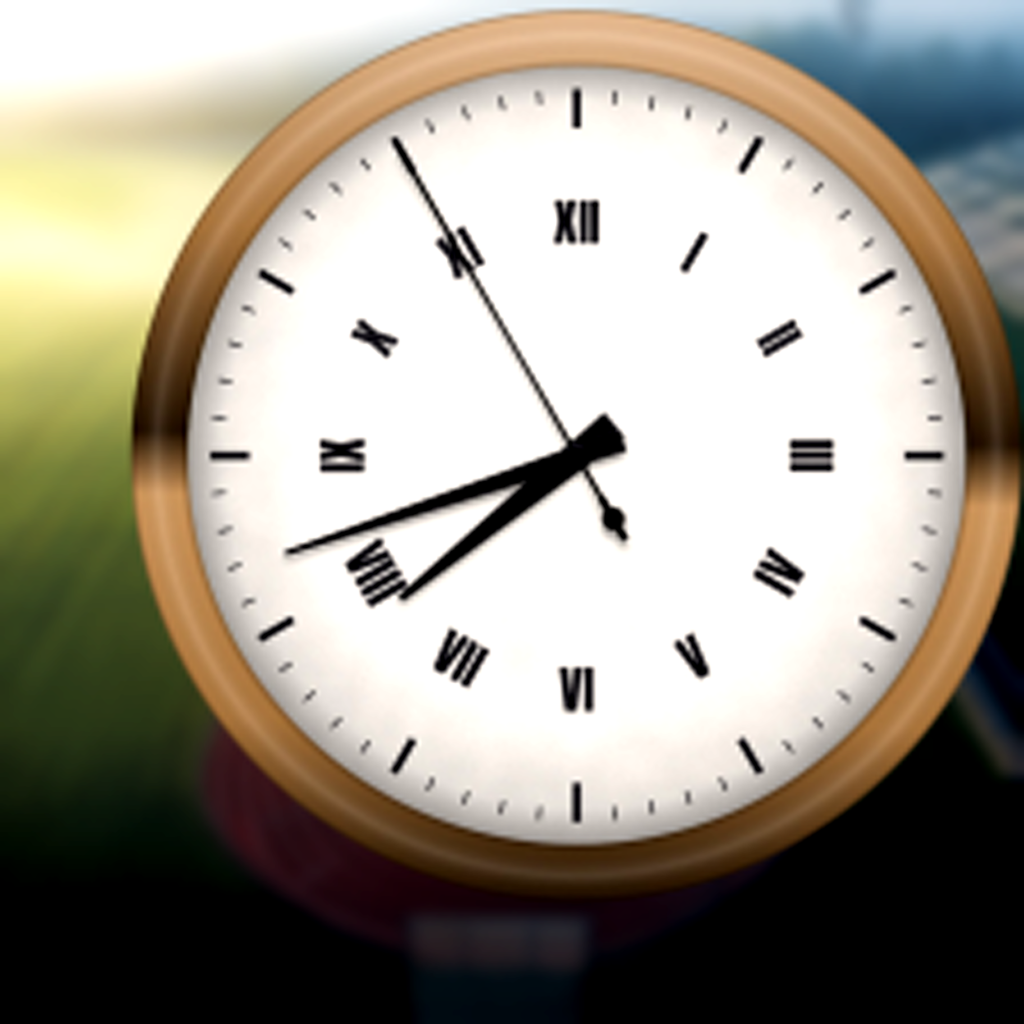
7:41:55
